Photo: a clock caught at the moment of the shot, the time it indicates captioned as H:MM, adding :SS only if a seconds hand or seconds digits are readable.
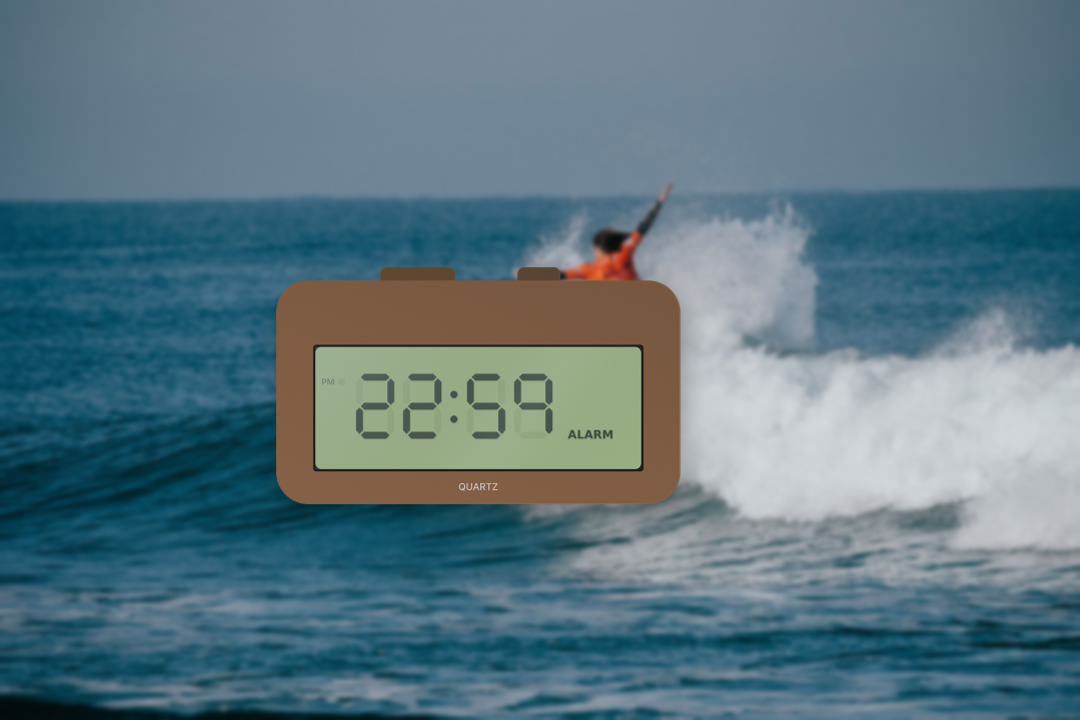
22:59
